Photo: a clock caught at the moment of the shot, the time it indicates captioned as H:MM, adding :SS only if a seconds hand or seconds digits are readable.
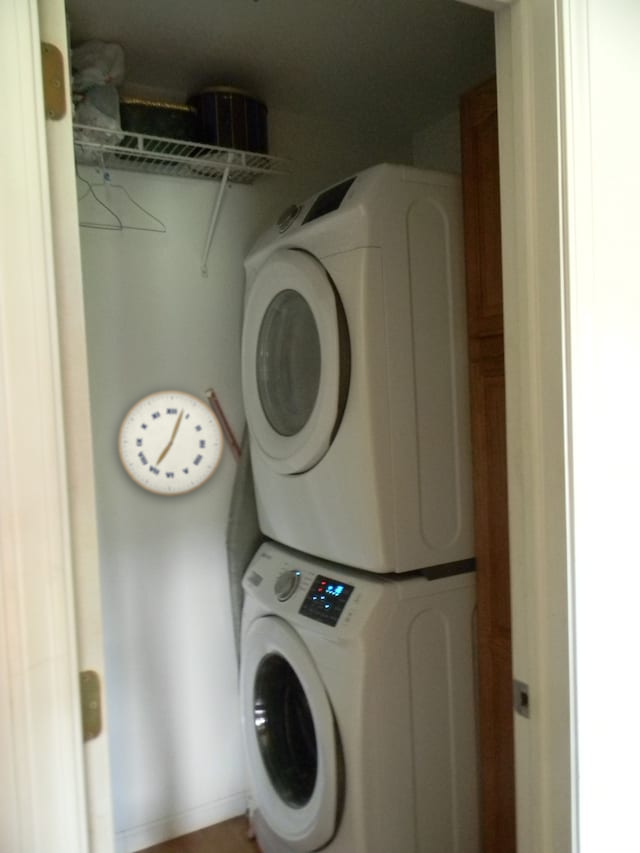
7:03
